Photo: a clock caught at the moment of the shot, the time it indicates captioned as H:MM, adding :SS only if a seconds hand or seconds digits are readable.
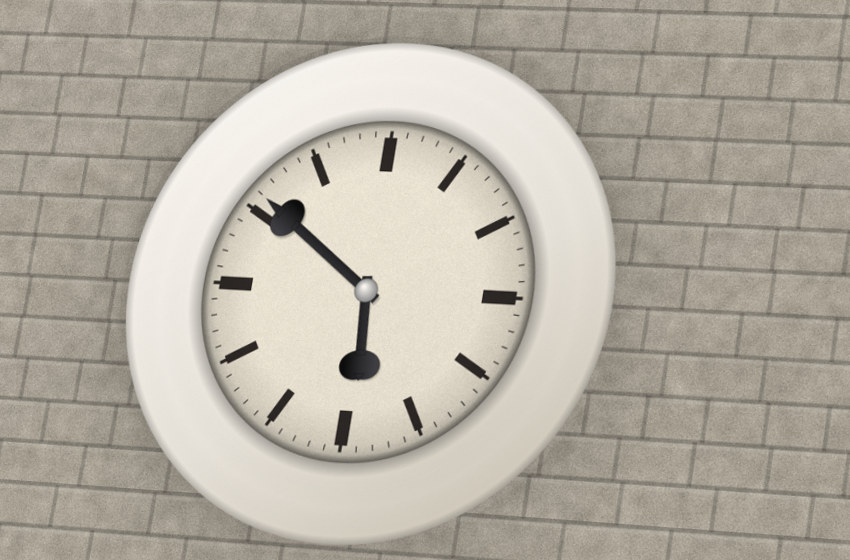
5:51
